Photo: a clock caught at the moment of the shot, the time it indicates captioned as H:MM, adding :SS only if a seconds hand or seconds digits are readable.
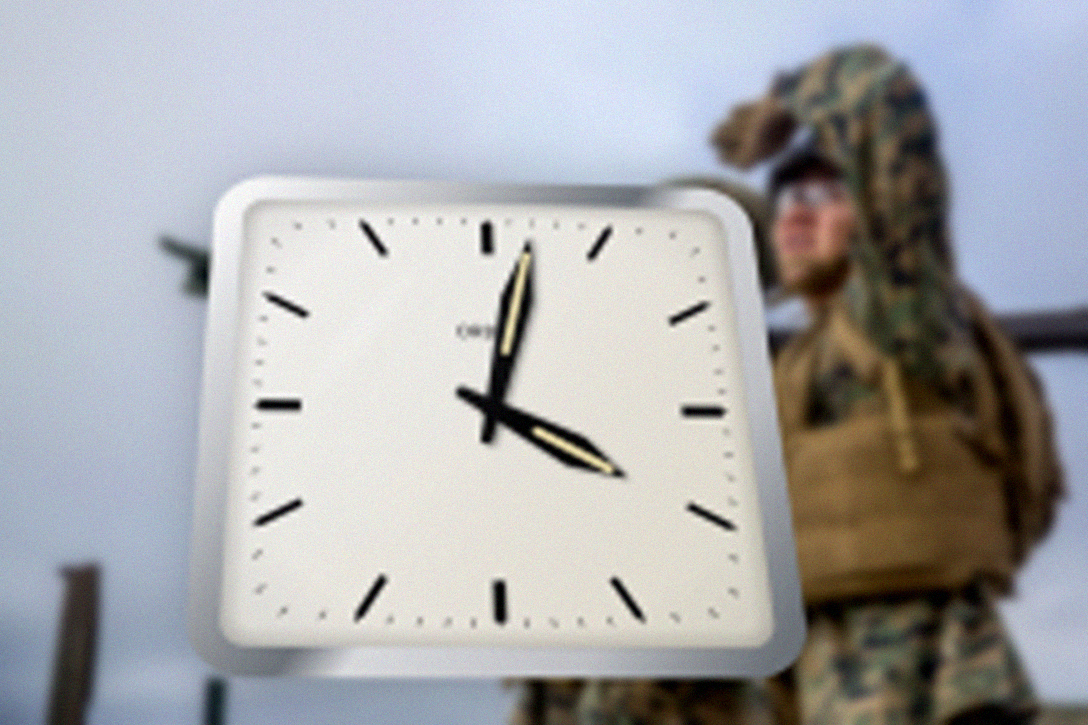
4:02
